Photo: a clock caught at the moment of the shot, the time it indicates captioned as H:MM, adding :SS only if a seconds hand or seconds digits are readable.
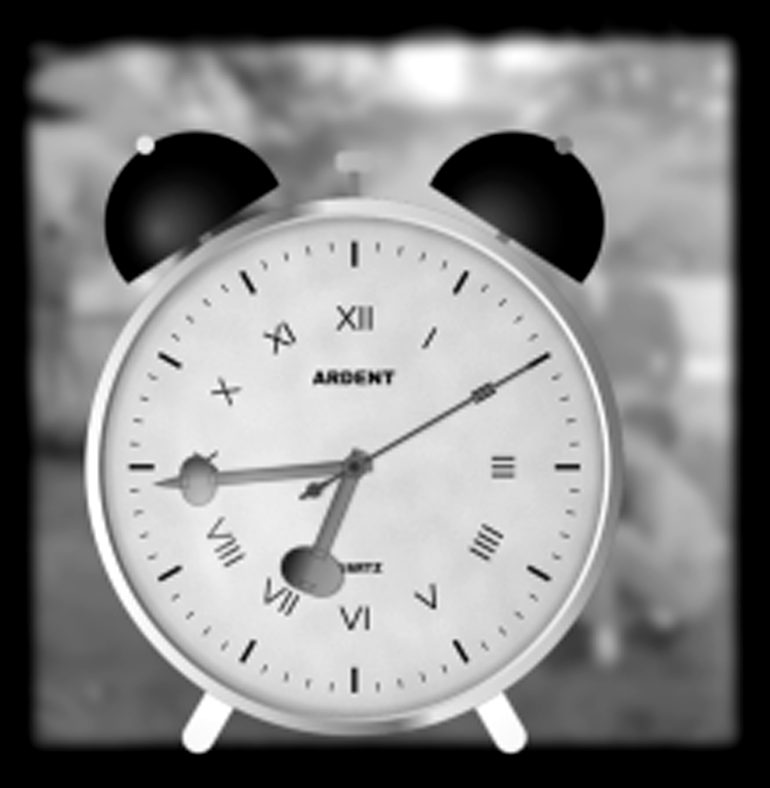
6:44:10
